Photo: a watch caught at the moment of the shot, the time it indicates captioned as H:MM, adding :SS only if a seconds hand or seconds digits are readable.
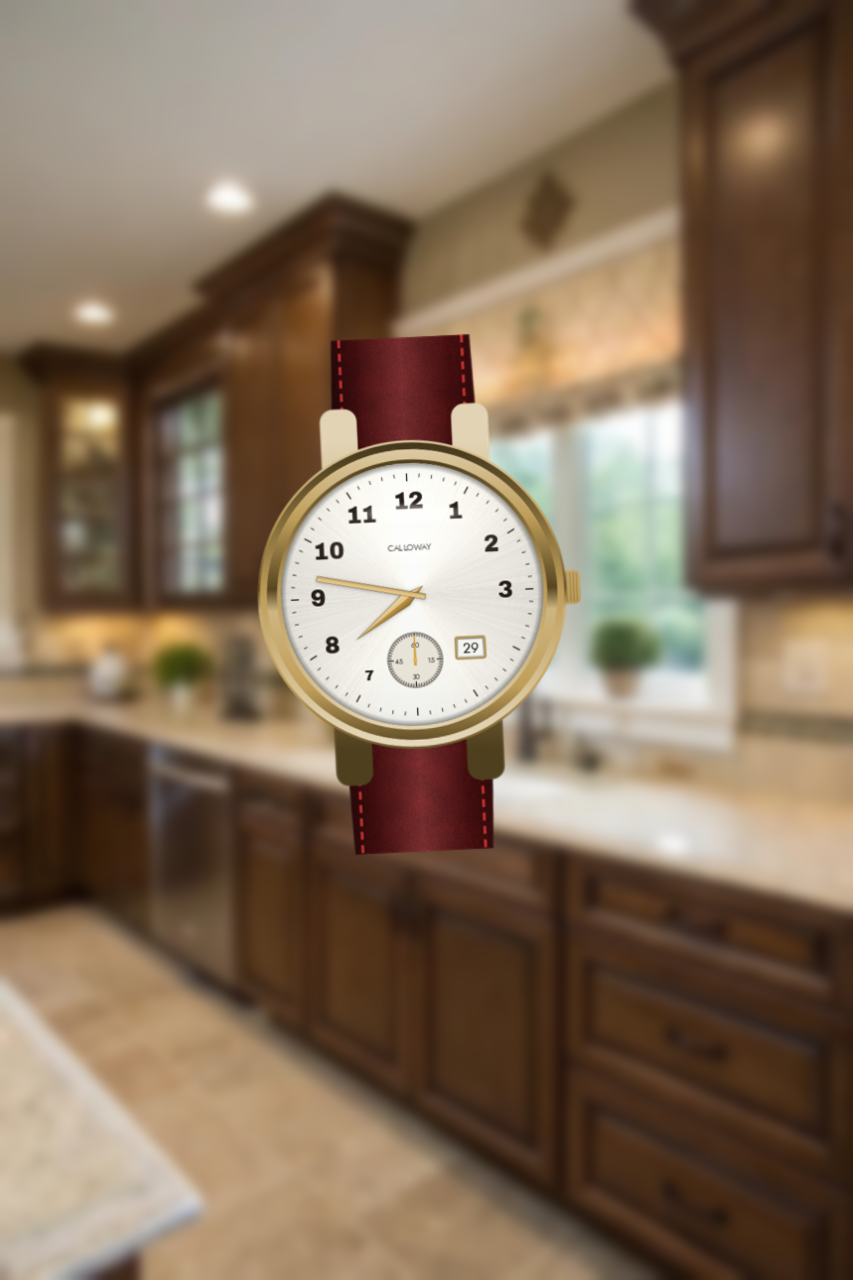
7:47
